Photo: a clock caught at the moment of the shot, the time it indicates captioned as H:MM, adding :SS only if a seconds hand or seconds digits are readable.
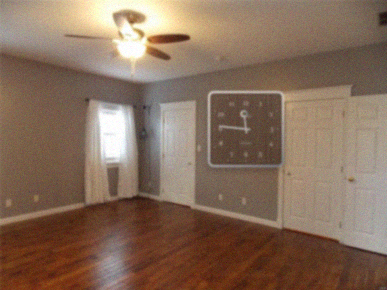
11:46
